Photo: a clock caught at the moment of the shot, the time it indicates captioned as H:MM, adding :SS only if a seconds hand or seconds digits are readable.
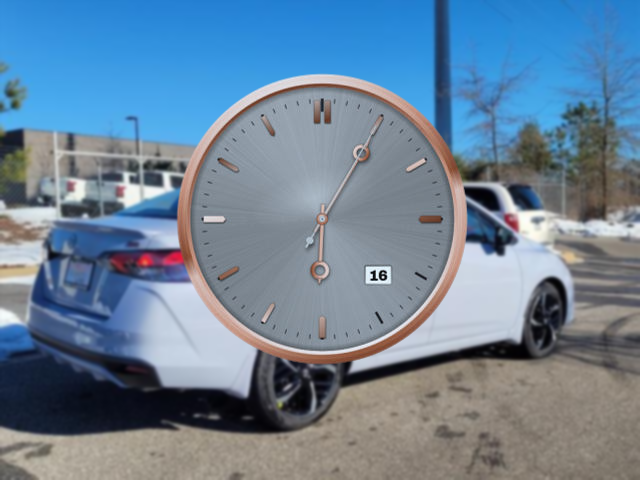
6:05:05
